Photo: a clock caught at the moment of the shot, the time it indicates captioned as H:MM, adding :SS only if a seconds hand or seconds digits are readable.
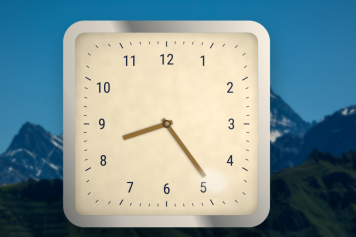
8:24
